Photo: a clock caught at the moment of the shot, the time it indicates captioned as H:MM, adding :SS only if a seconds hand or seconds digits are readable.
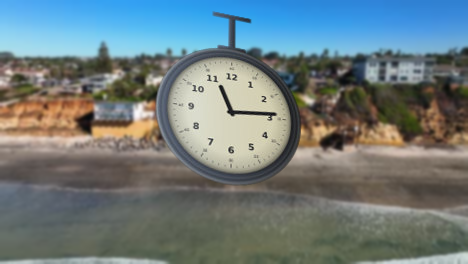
11:14
